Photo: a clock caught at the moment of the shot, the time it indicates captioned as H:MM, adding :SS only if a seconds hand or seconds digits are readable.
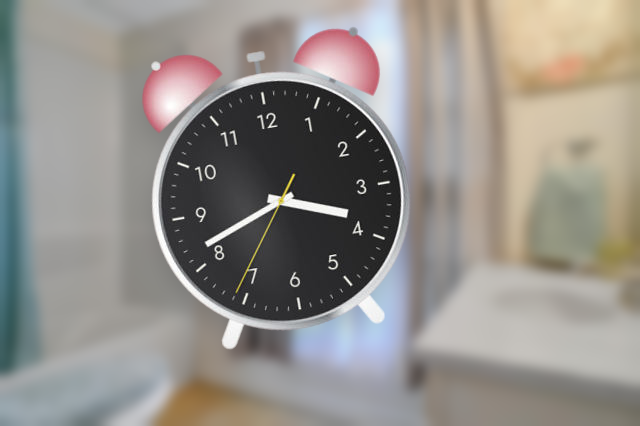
3:41:36
